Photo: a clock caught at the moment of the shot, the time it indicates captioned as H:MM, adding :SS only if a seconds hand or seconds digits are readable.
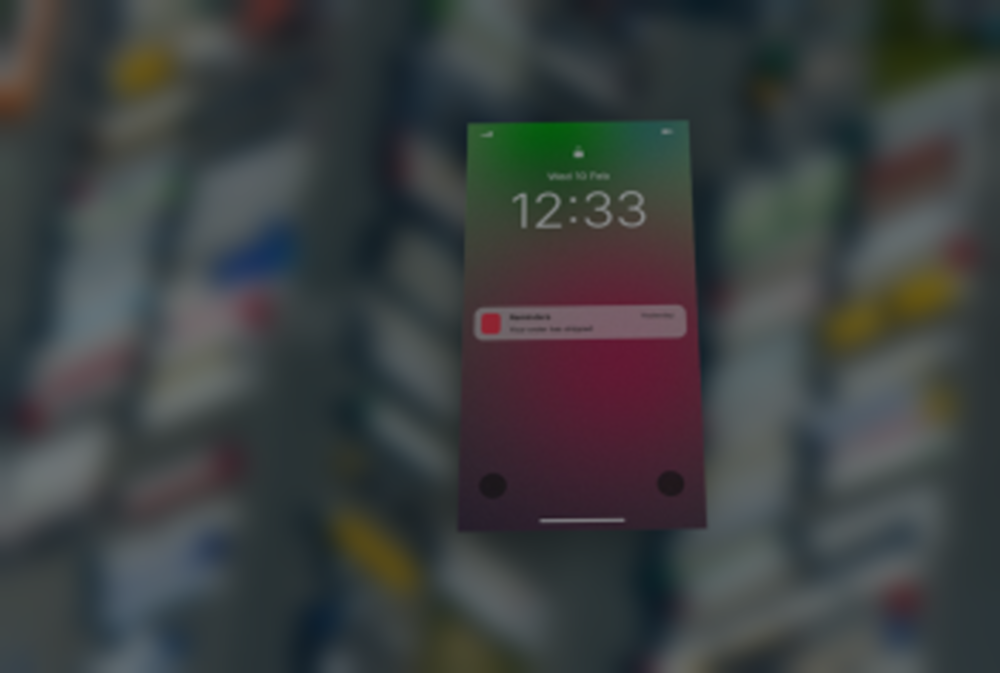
12:33
